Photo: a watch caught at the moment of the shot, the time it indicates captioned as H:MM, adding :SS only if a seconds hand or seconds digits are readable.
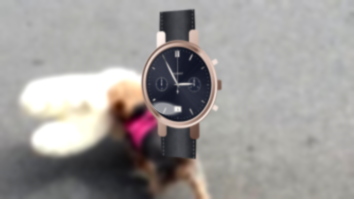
2:55
